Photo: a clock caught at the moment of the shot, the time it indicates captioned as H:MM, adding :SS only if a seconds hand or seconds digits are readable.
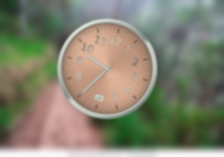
9:35
